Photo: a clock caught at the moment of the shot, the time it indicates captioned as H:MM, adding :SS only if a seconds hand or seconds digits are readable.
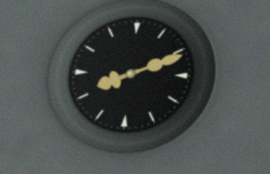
8:11
